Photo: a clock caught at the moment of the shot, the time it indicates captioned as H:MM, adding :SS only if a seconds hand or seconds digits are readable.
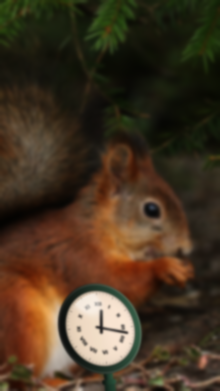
12:17
